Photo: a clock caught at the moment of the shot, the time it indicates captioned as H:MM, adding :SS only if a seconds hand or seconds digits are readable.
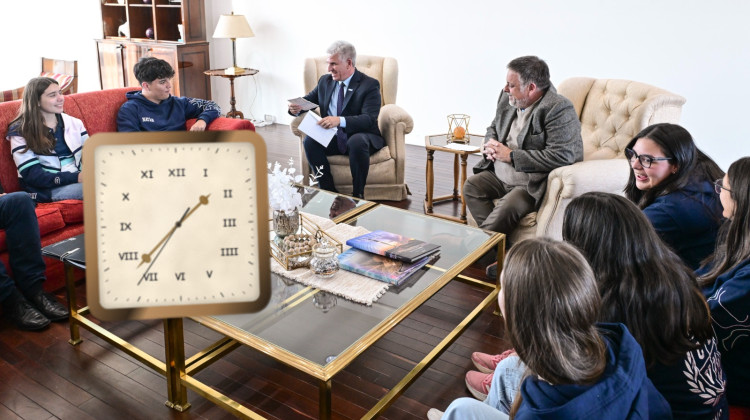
1:37:36
